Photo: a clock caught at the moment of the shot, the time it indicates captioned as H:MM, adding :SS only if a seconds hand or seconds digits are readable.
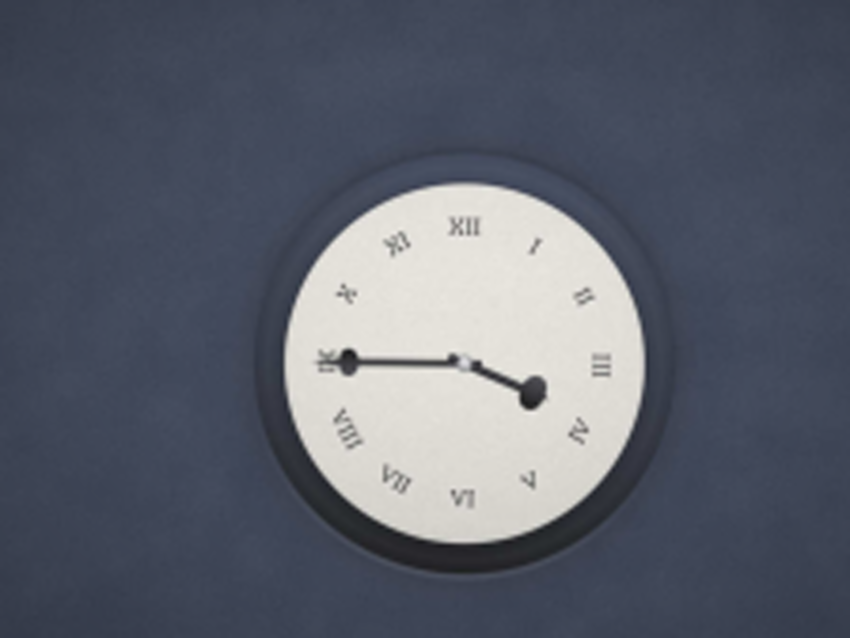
3:45
